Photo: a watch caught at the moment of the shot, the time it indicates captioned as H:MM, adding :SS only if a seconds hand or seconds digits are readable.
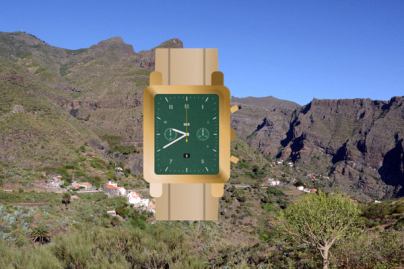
9:40
